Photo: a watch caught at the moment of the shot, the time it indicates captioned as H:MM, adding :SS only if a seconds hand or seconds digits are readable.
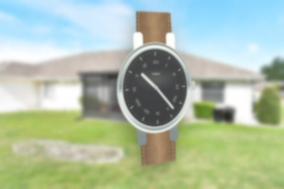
10:23
